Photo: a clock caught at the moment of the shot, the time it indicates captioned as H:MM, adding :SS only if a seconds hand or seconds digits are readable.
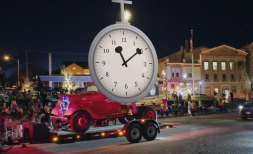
11:09
